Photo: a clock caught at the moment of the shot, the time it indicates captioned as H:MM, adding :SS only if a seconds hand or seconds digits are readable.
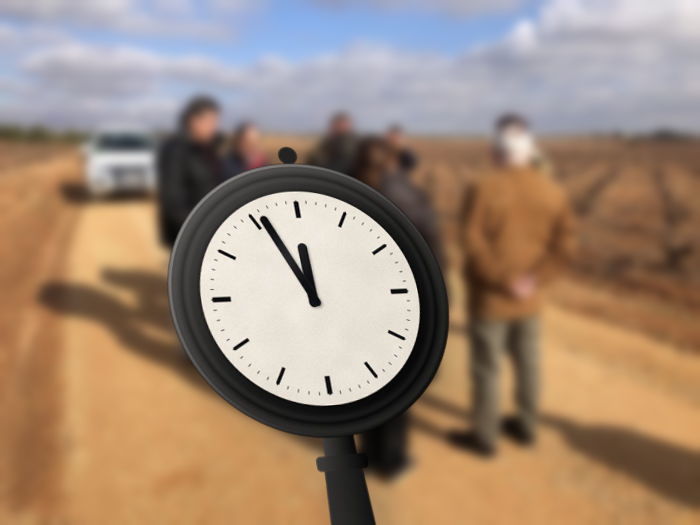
11:56
